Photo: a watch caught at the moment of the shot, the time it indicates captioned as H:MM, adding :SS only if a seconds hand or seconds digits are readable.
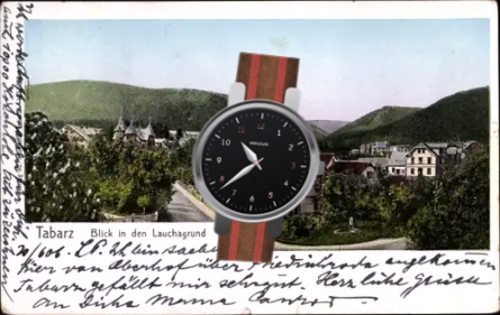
10:38
